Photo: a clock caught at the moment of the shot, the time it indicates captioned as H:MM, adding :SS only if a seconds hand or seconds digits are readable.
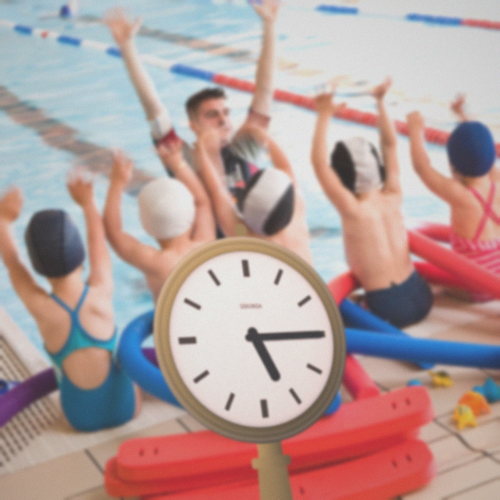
5:15
